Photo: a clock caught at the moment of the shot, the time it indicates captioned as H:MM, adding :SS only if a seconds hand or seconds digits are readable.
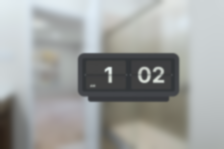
1:02
